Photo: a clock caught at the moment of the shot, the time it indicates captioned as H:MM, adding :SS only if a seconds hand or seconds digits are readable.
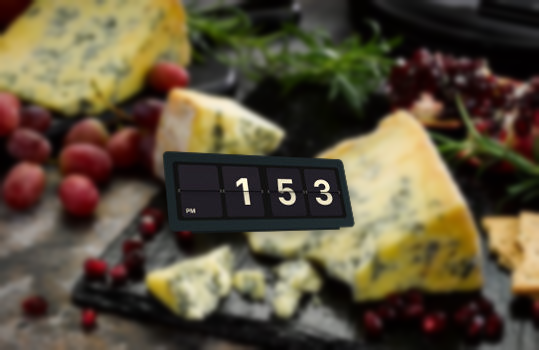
1:53
